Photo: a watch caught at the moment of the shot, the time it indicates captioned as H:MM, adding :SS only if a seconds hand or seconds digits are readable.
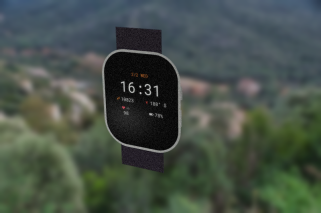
16:31
